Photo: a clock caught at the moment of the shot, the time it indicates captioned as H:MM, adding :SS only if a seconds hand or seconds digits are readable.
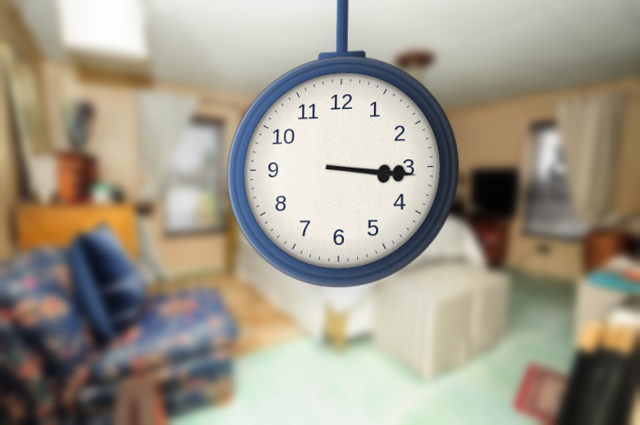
3:16
